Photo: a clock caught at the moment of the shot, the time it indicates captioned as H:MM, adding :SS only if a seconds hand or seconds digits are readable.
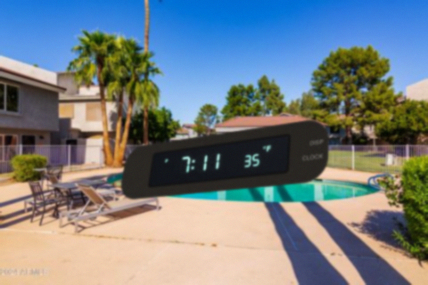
7:11
